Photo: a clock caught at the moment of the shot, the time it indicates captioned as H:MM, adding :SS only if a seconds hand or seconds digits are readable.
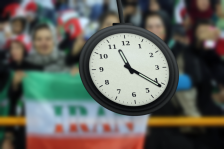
11:21
